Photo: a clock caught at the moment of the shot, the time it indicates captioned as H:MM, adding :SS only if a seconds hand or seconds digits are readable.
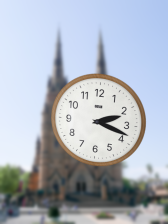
2:18
